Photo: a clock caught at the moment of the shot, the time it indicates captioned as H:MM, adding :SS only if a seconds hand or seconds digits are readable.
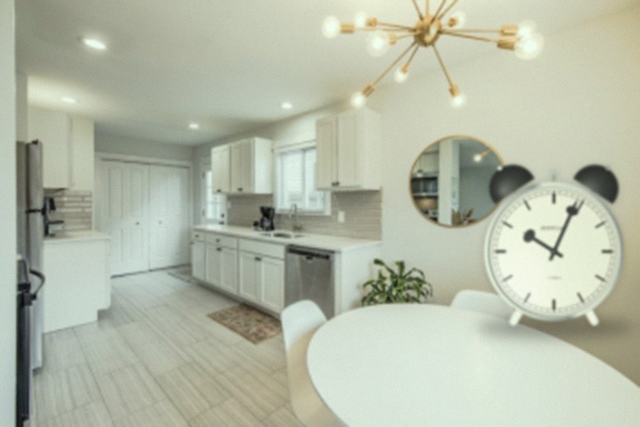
10:04
